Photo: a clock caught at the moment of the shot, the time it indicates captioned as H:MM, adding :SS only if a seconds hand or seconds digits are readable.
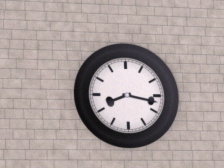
8:17
